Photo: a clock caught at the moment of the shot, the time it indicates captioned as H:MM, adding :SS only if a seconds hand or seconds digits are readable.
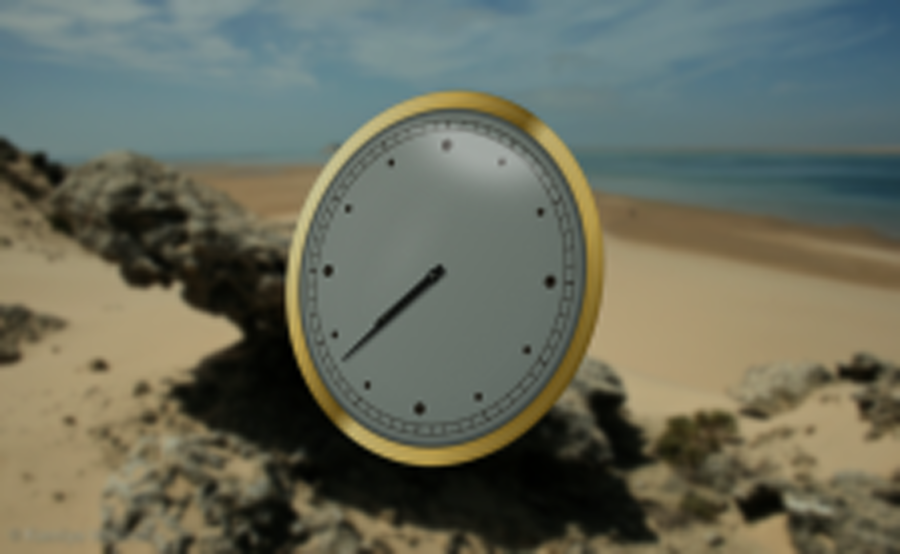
7:38
